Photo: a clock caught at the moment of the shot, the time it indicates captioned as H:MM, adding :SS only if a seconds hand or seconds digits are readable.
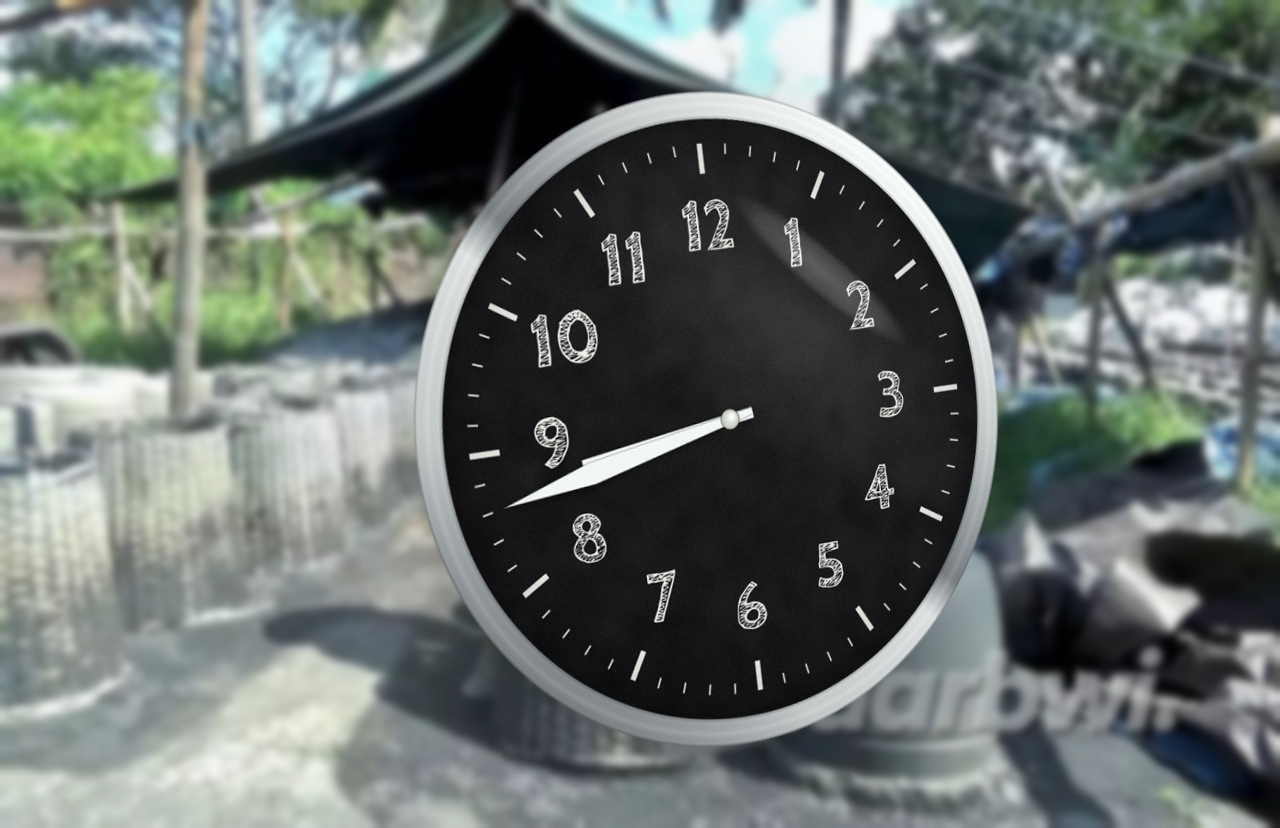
8:43
